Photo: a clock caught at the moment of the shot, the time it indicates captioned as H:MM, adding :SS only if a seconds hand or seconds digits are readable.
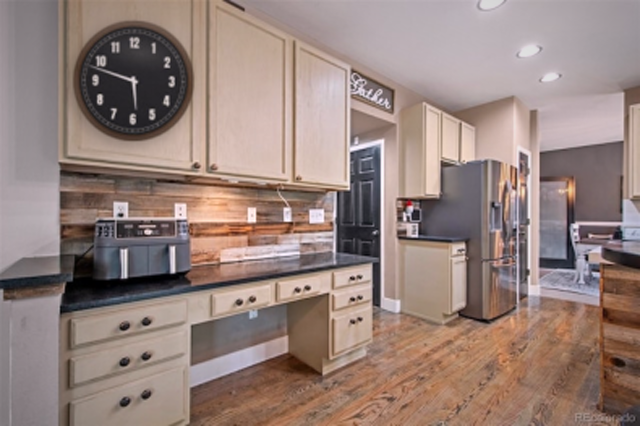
5:48
